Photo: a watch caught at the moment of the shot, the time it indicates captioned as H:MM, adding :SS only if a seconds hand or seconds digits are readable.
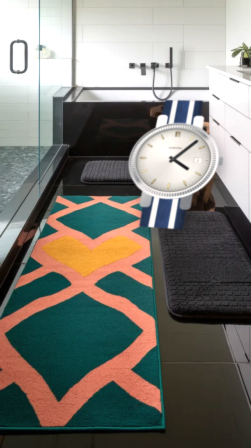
4:07
